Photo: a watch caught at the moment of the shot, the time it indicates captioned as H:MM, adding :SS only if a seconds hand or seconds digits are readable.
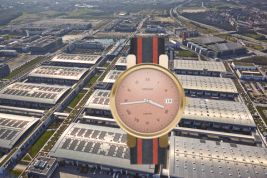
3:44
